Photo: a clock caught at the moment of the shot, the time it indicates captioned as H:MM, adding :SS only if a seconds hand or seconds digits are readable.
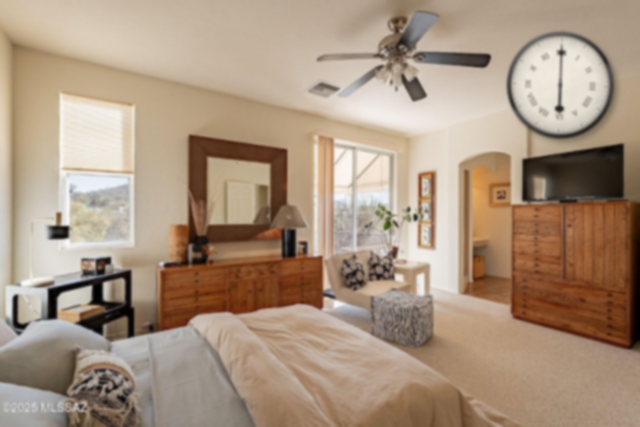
6:00
